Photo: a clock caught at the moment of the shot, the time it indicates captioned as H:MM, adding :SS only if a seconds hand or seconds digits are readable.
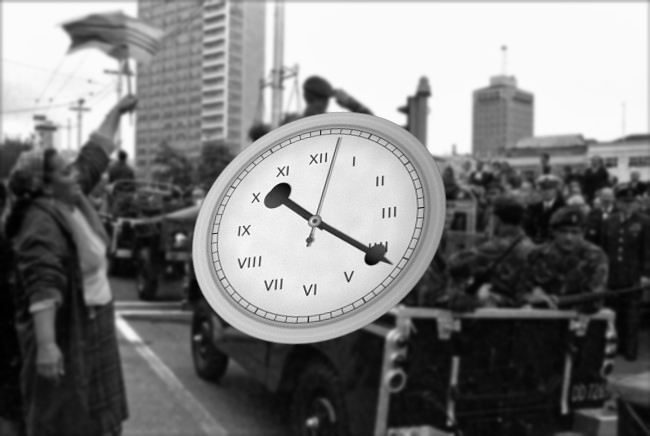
10:21:02
